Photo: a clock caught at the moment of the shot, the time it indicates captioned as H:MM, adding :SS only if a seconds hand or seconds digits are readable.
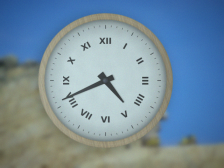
4:41
